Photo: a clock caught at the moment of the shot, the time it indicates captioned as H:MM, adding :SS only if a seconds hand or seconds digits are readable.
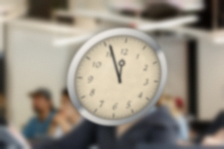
11:56
